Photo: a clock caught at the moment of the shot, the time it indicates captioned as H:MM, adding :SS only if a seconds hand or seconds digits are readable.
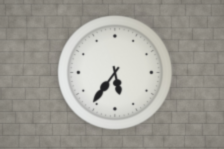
5:36
